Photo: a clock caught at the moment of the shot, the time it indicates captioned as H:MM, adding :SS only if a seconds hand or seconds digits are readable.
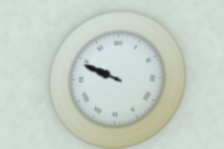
9:49
